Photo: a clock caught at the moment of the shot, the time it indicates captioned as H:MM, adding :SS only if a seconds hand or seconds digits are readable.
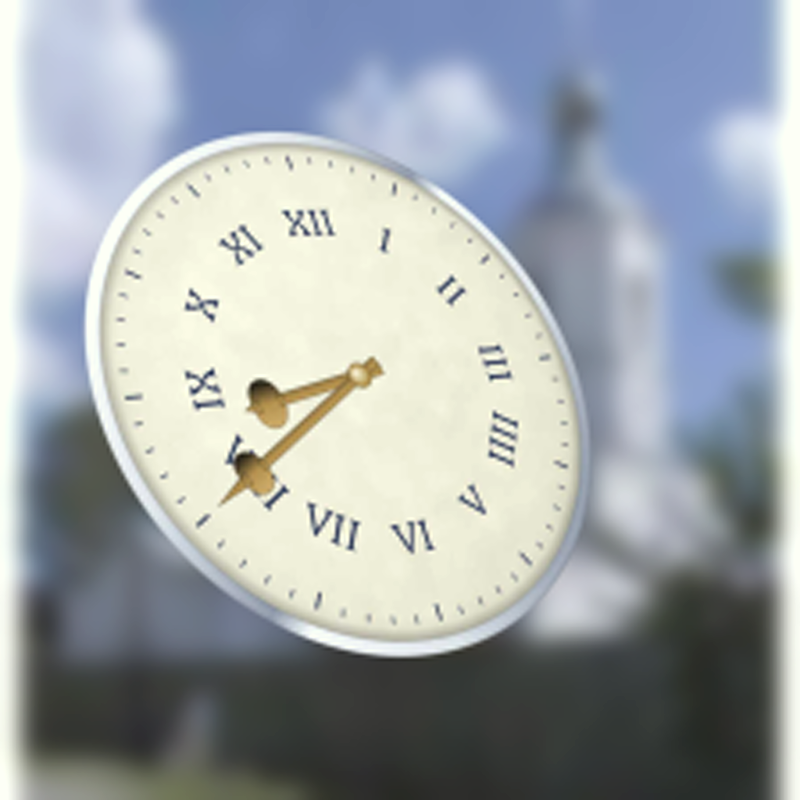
8:40
